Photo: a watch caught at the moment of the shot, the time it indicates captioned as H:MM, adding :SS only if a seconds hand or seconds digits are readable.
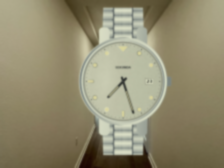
7:27
